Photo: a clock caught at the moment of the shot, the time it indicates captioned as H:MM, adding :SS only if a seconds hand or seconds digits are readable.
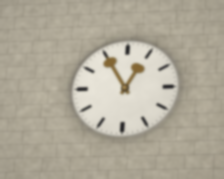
12:55
